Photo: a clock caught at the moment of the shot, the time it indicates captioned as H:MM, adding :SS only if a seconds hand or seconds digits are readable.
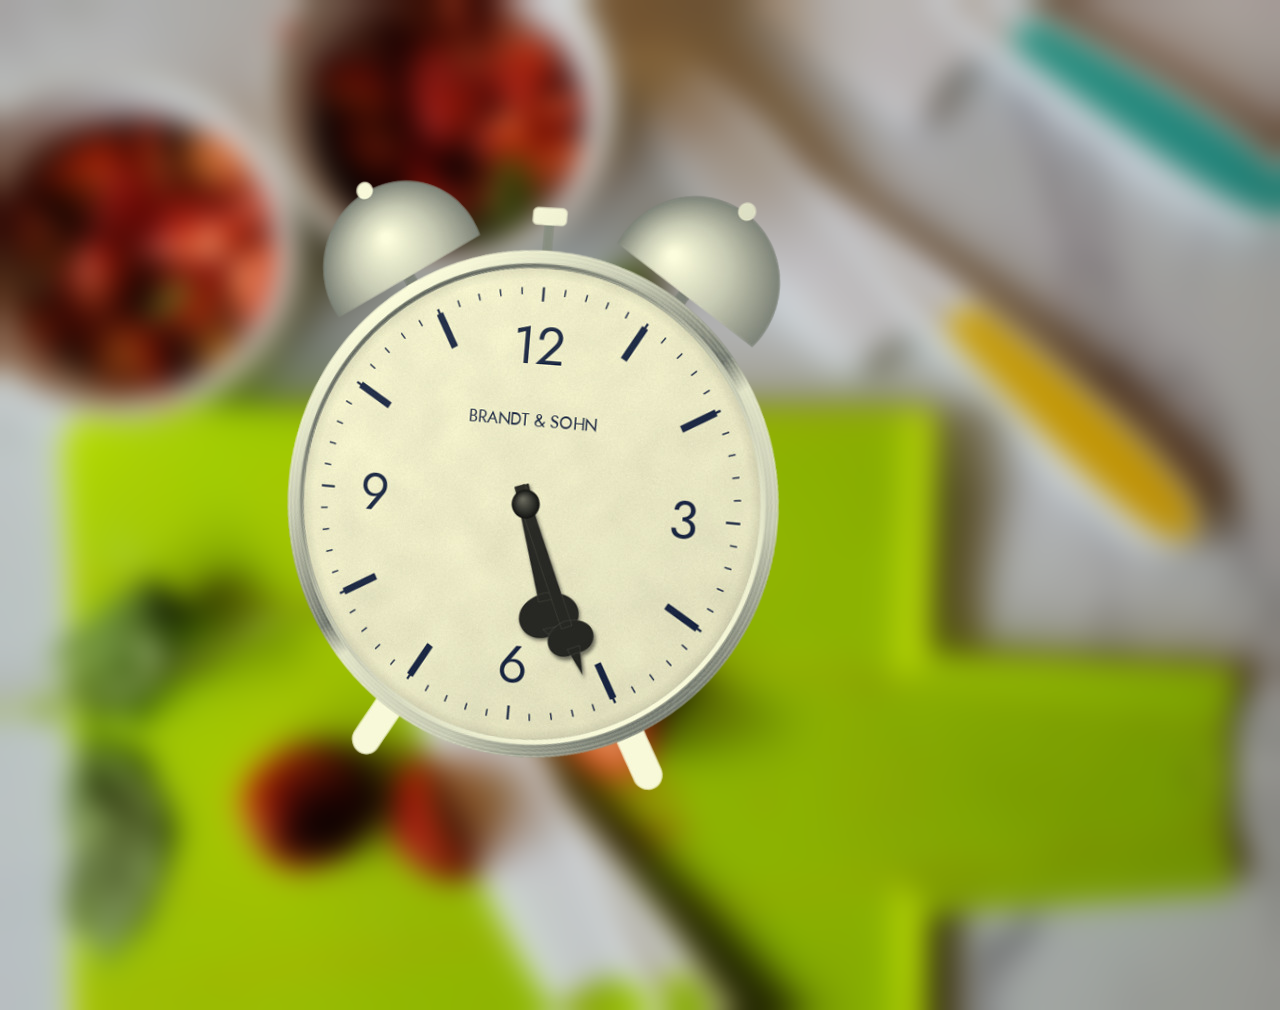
5:26
